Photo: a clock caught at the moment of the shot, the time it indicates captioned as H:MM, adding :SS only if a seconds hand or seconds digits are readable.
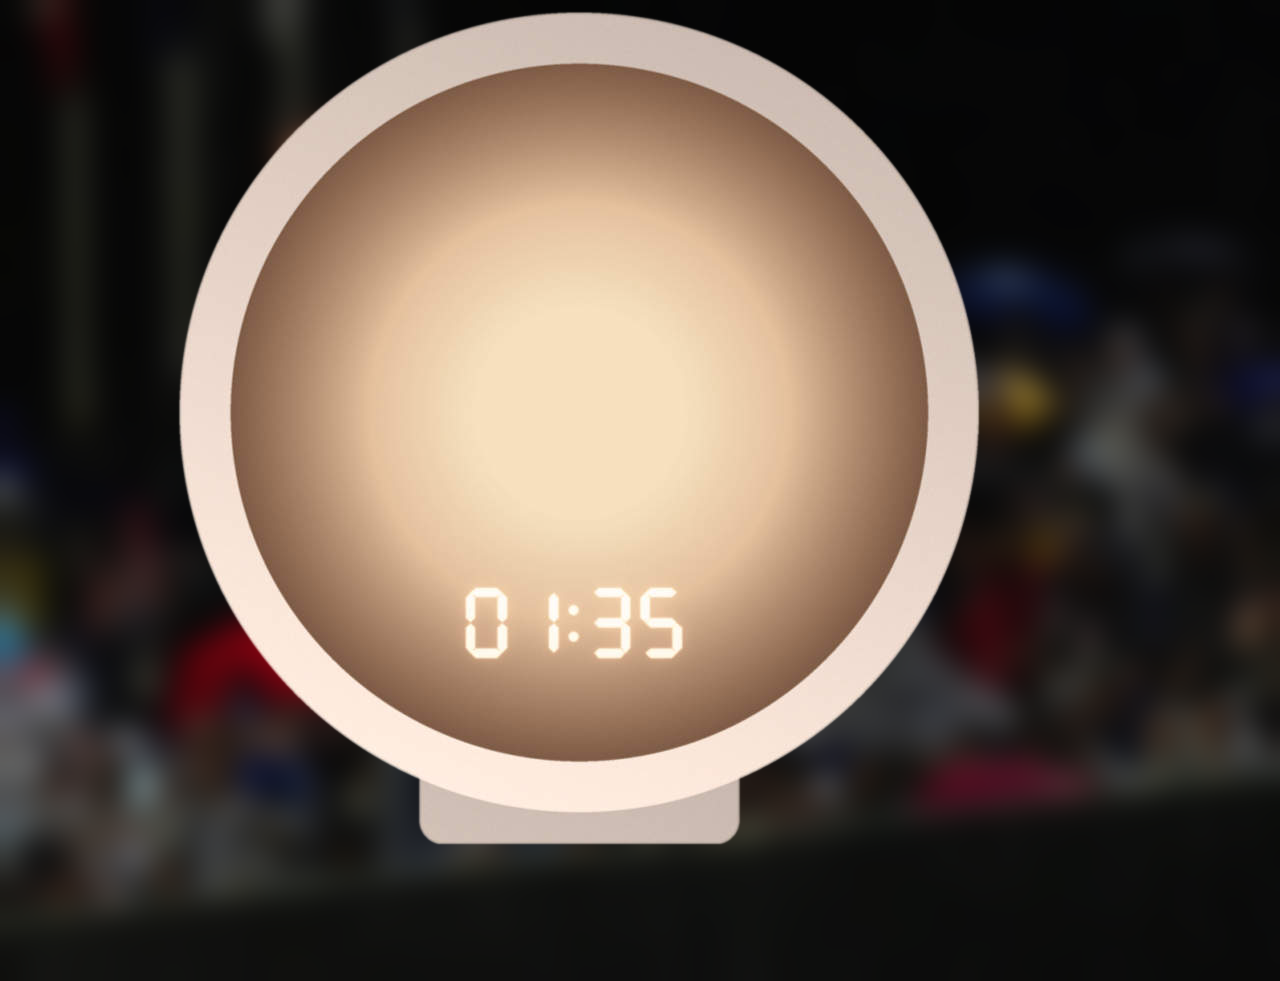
1:35
